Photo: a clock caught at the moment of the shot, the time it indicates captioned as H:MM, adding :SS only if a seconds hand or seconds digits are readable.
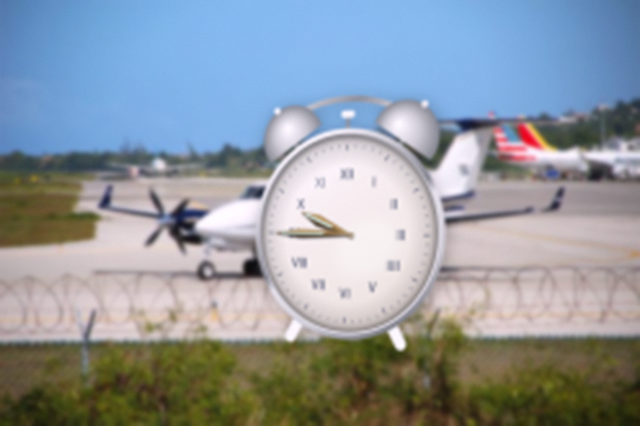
9:45
